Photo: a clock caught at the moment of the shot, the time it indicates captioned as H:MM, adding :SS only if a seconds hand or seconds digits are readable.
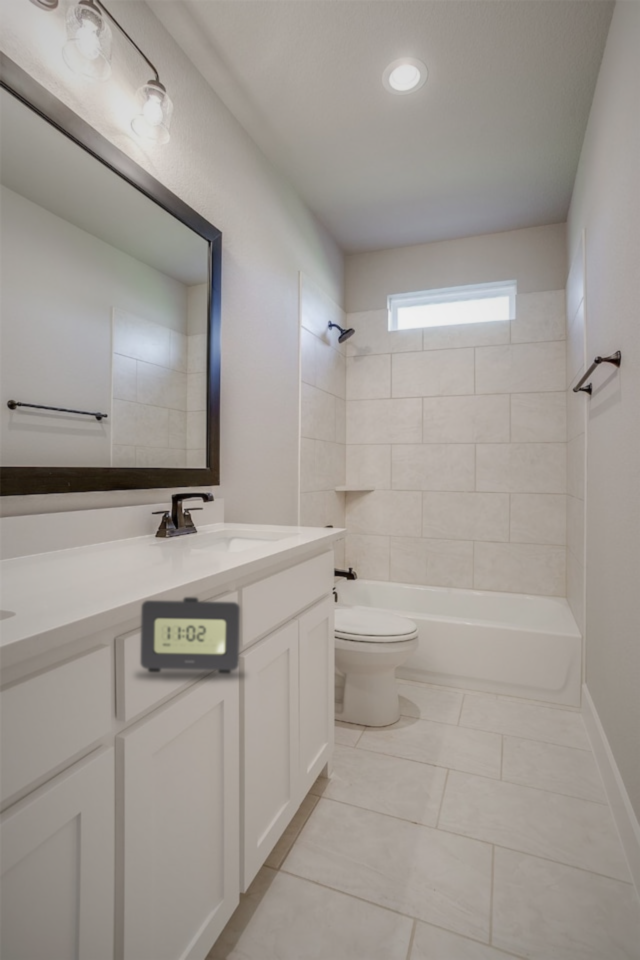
11:02
